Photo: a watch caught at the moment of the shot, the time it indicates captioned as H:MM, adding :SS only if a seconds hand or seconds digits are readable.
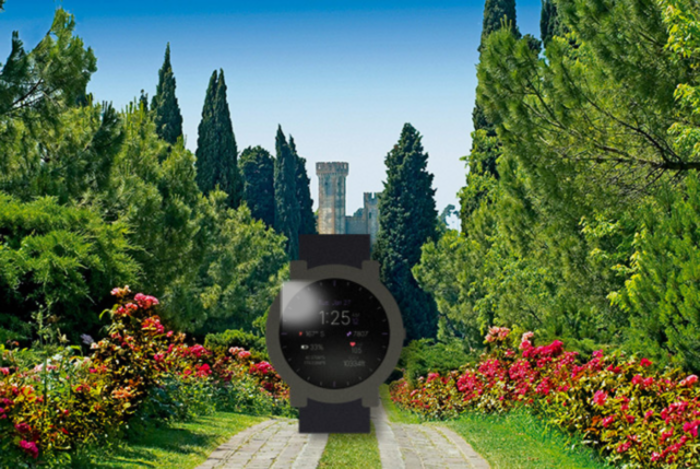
1:25
